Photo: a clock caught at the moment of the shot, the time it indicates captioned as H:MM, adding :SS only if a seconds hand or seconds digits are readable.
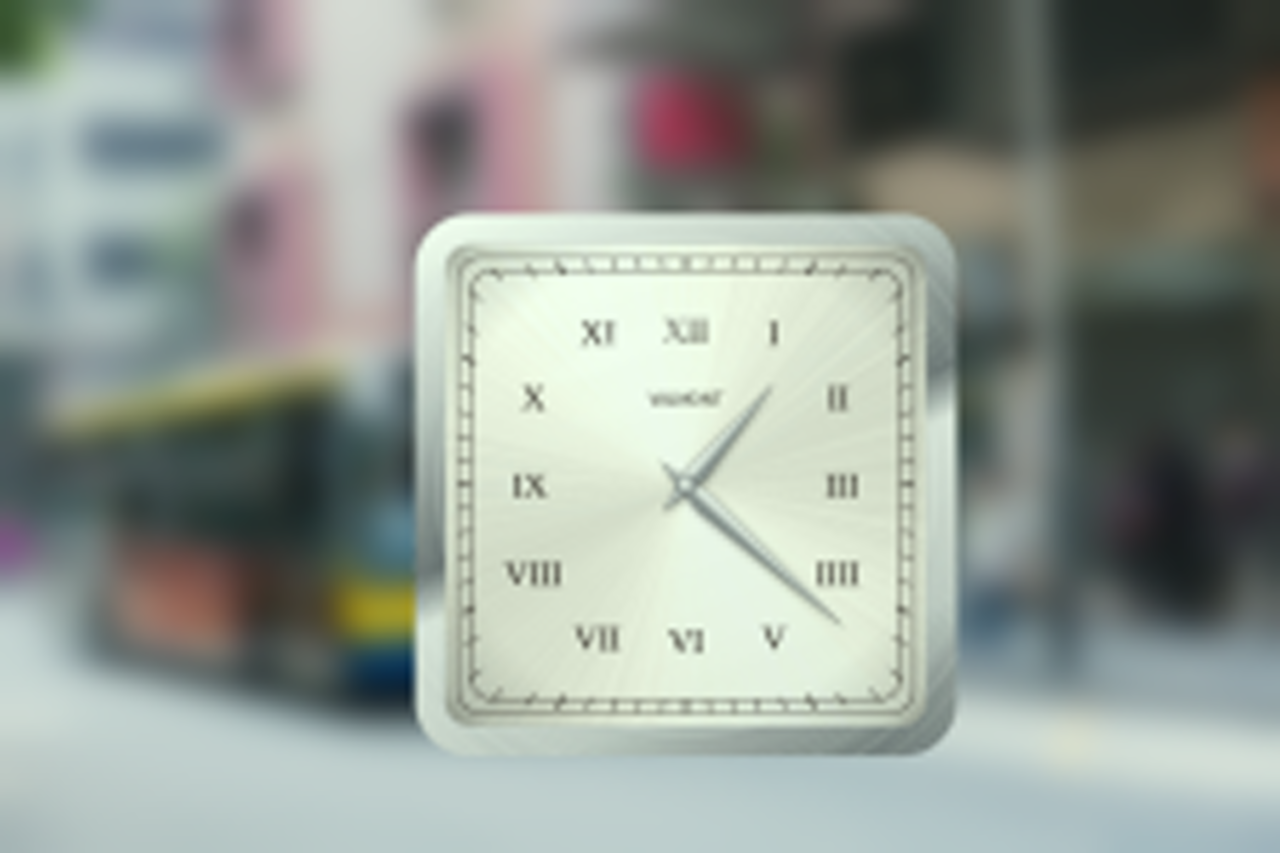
1:22
